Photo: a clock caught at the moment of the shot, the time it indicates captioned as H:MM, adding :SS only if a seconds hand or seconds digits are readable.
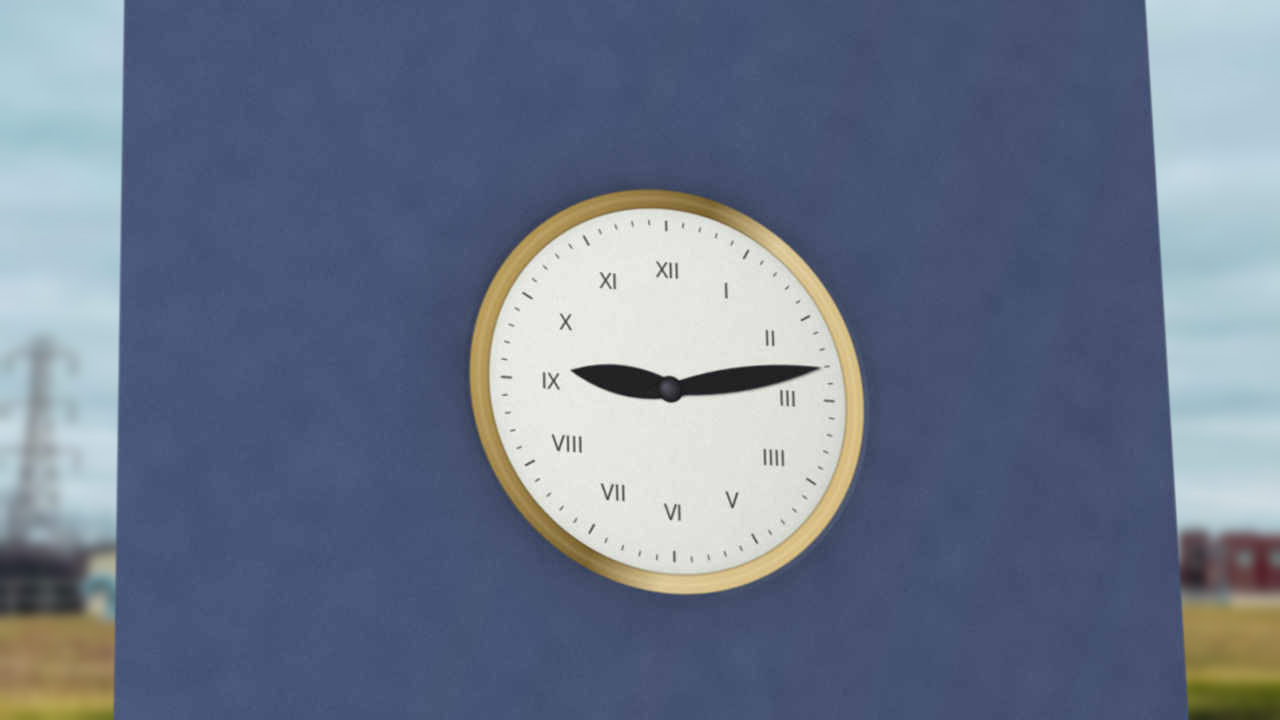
9:13
